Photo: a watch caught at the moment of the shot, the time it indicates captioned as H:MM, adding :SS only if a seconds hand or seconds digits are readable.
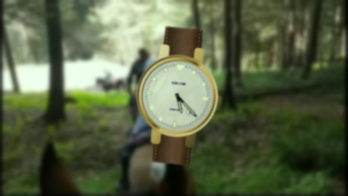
5:22
